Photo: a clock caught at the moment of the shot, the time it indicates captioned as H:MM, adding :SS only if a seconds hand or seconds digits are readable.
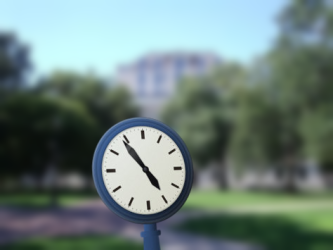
4:54
